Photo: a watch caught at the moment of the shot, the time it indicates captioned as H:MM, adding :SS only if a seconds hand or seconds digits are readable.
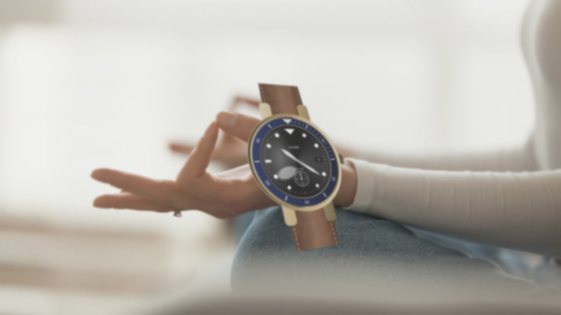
10:21
